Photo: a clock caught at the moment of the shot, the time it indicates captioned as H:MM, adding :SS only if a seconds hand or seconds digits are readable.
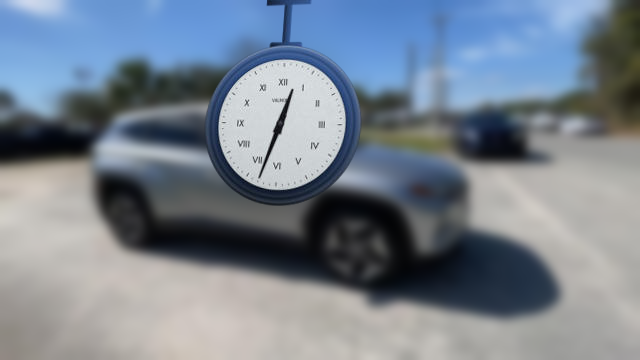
12:33
